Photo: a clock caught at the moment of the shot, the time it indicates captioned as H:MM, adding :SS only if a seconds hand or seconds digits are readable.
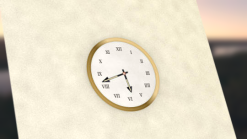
5:42
